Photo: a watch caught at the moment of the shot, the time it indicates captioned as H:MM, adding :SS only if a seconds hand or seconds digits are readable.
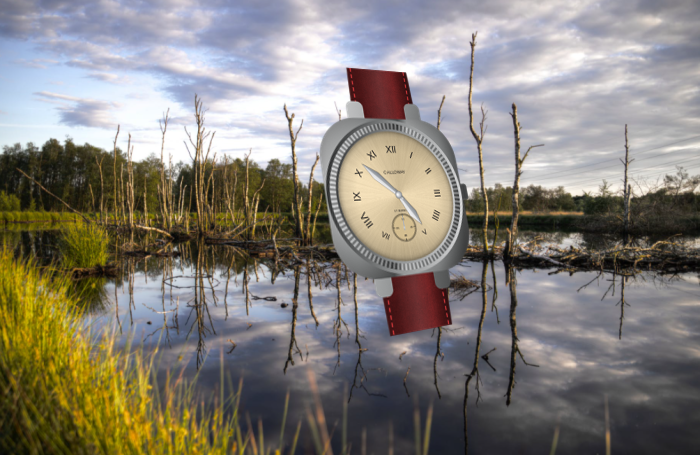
4:52
